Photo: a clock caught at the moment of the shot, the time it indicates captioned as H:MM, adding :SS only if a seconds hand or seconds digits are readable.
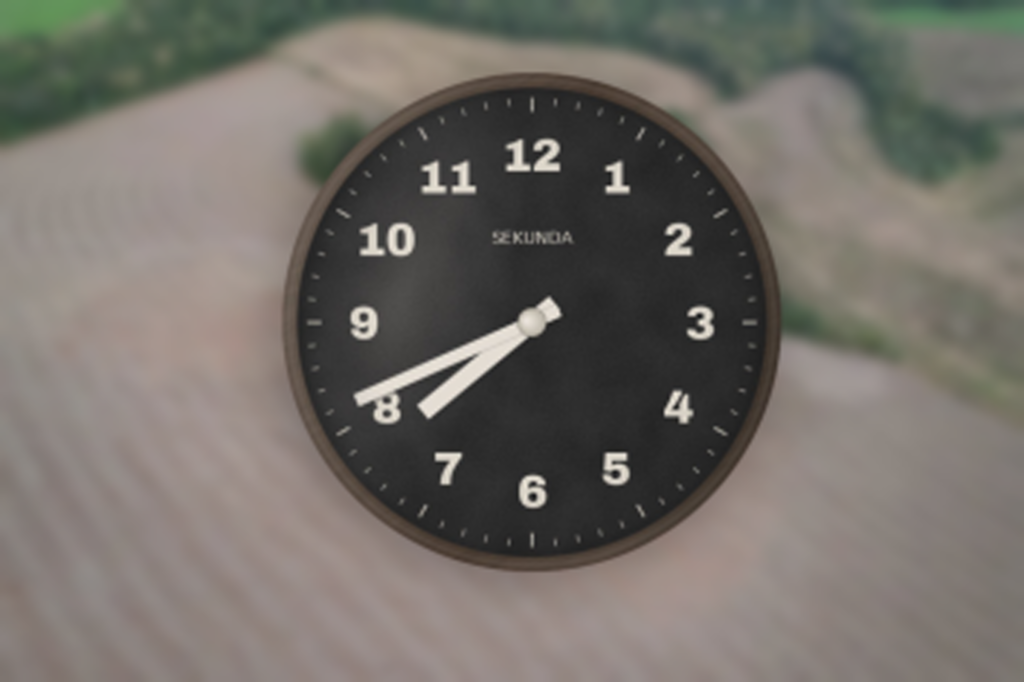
7:41
